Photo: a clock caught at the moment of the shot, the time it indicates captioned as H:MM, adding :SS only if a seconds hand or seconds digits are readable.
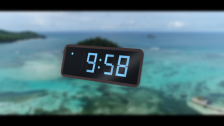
9:58
